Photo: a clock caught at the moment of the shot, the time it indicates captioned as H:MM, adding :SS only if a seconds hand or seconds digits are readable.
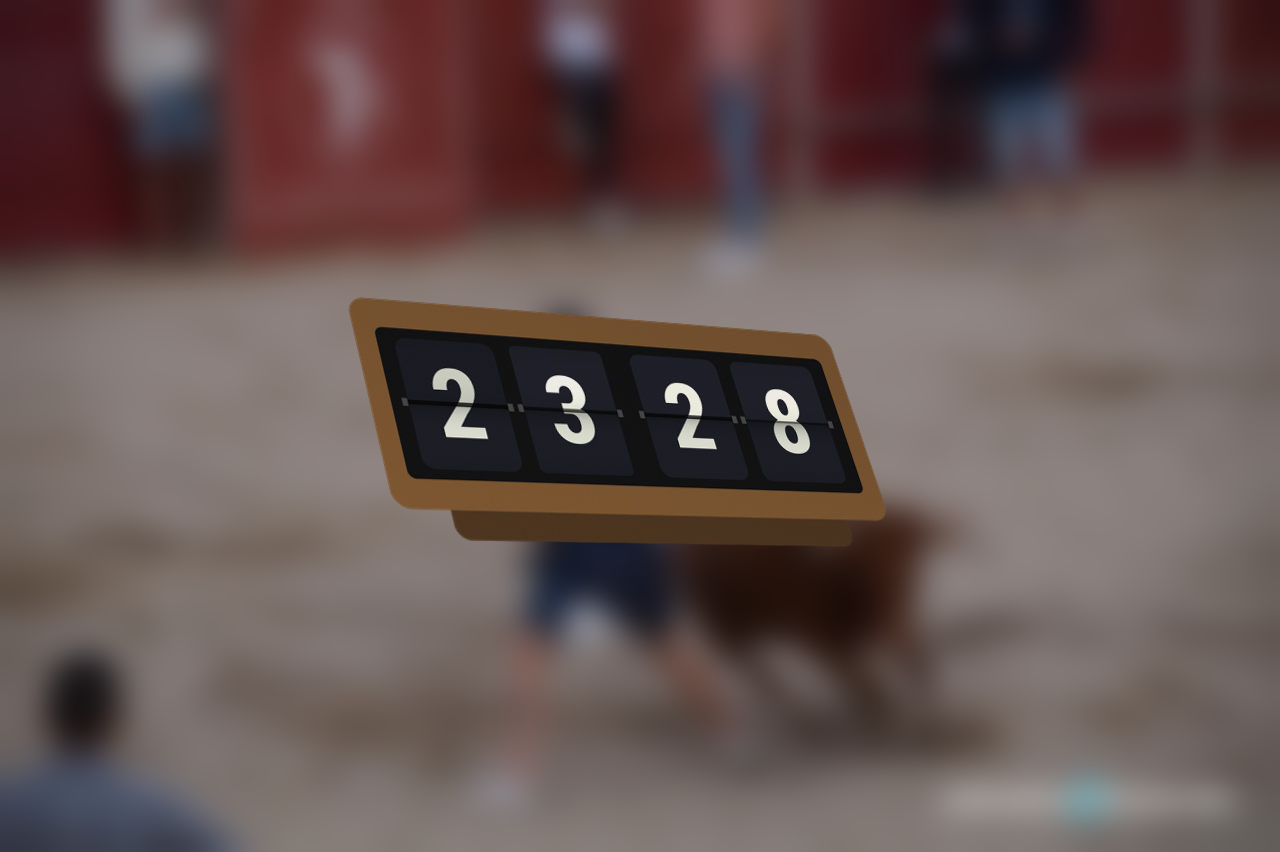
23:28
